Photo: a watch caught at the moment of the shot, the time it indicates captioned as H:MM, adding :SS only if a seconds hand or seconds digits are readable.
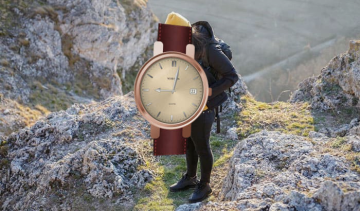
9:02
